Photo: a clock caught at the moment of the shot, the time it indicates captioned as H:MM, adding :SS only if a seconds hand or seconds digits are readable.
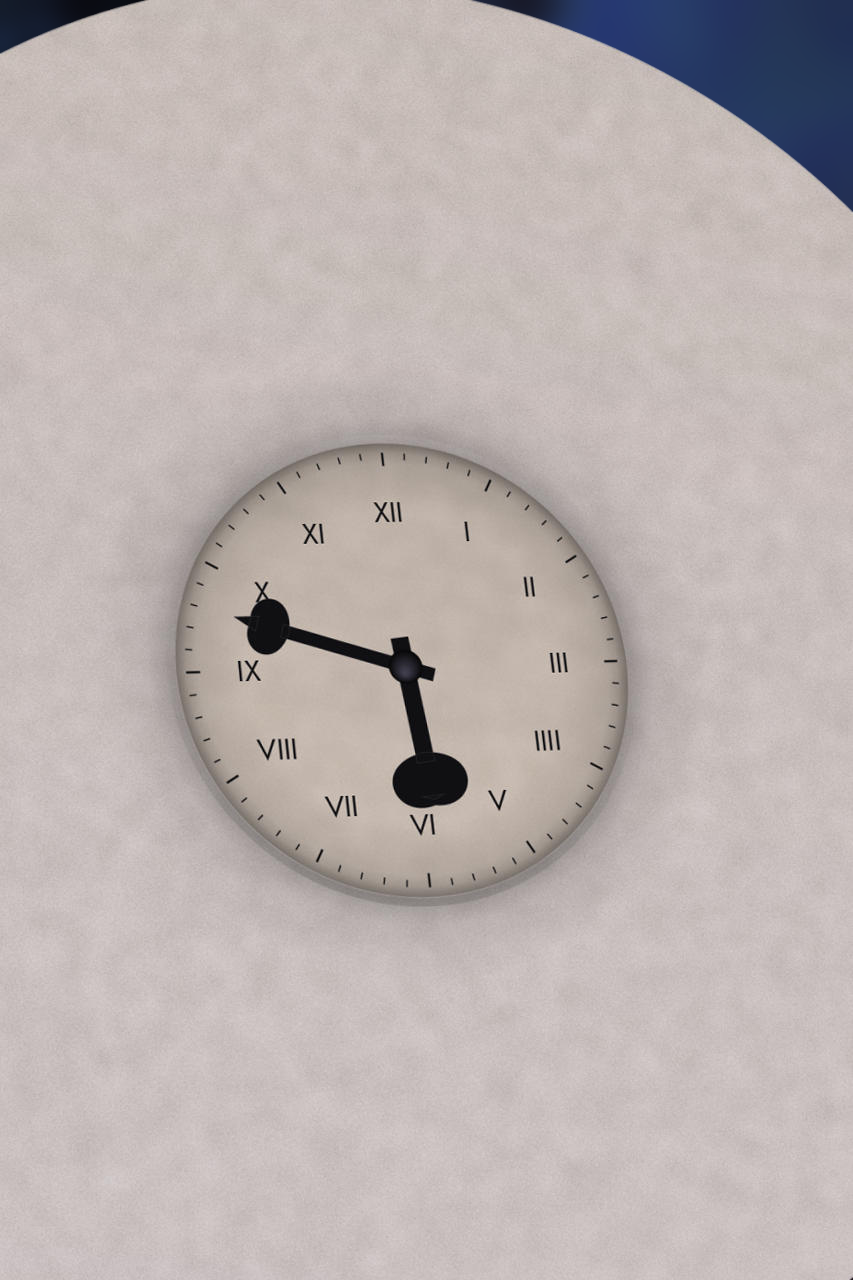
5:48
